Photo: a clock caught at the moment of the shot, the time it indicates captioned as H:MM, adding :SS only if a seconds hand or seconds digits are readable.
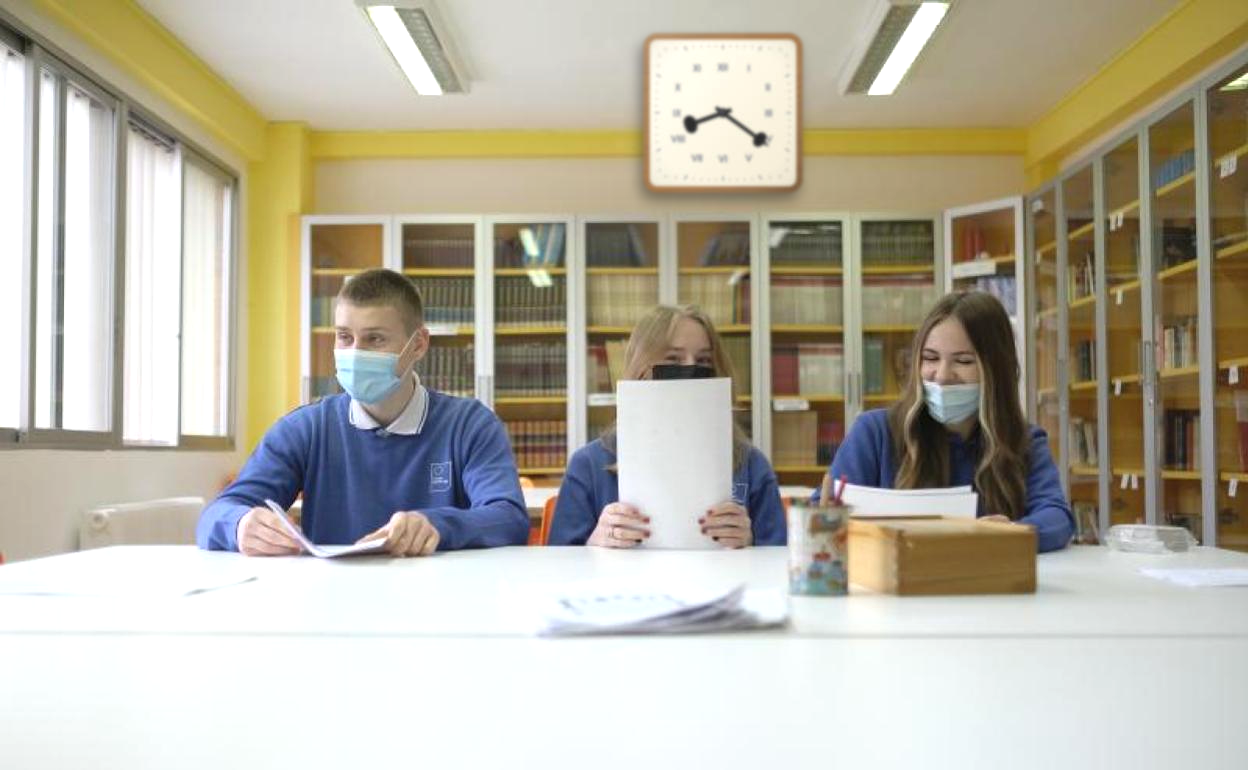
8:21
